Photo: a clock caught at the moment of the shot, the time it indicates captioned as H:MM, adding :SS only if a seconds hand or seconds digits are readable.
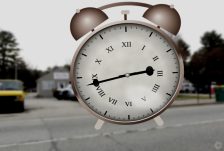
2:43
